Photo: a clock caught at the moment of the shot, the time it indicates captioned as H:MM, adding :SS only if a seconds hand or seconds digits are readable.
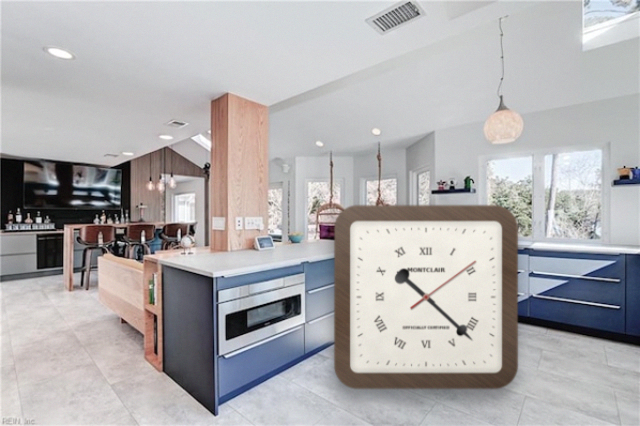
10:22:09
